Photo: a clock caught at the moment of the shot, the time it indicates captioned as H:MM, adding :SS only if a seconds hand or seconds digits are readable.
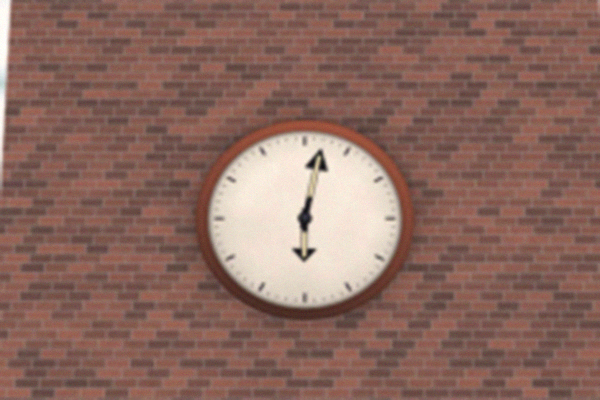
6:02
